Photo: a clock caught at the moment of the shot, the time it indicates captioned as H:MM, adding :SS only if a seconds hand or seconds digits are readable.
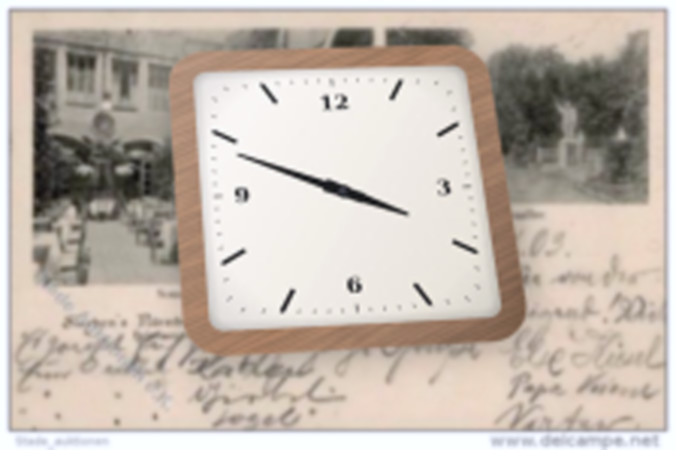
3:49
